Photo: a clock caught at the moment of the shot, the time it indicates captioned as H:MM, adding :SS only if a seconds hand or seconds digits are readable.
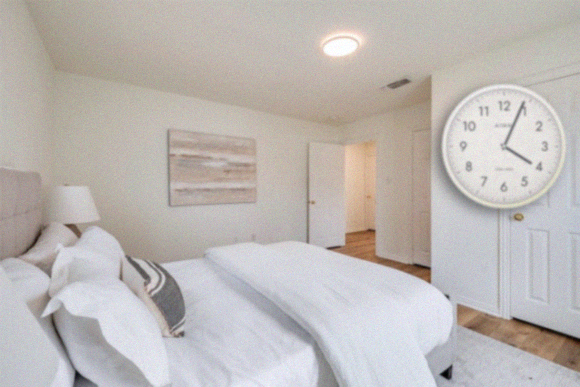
4:04
